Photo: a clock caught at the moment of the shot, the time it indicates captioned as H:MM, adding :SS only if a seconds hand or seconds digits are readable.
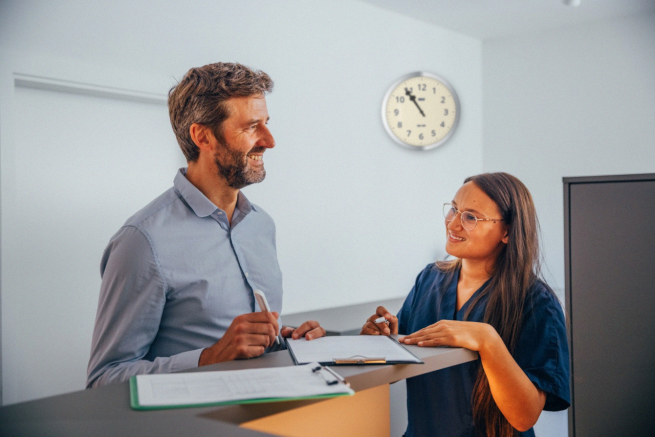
10:54
